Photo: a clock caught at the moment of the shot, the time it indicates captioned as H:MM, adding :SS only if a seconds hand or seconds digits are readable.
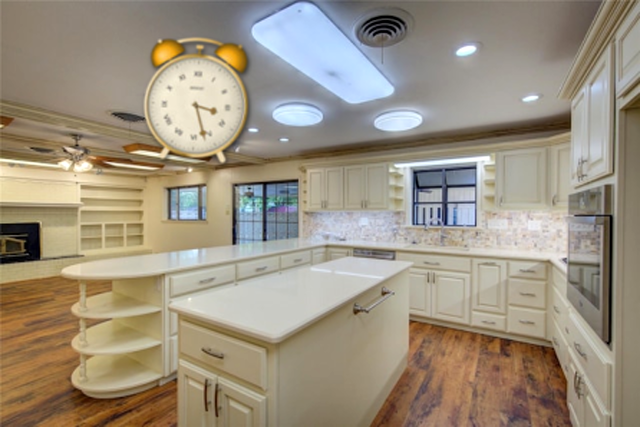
3:27
